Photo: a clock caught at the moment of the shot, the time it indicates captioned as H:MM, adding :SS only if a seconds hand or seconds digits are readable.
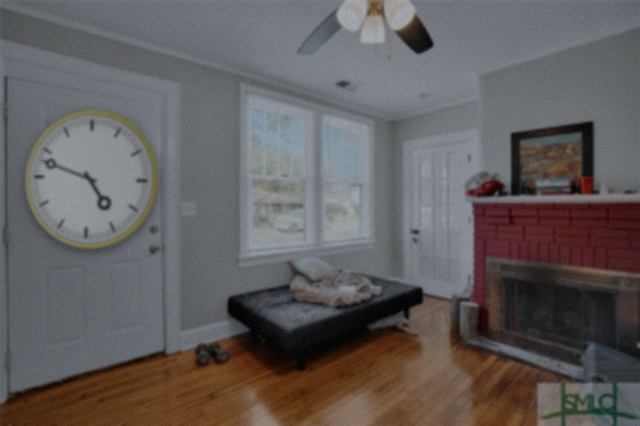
4:48
